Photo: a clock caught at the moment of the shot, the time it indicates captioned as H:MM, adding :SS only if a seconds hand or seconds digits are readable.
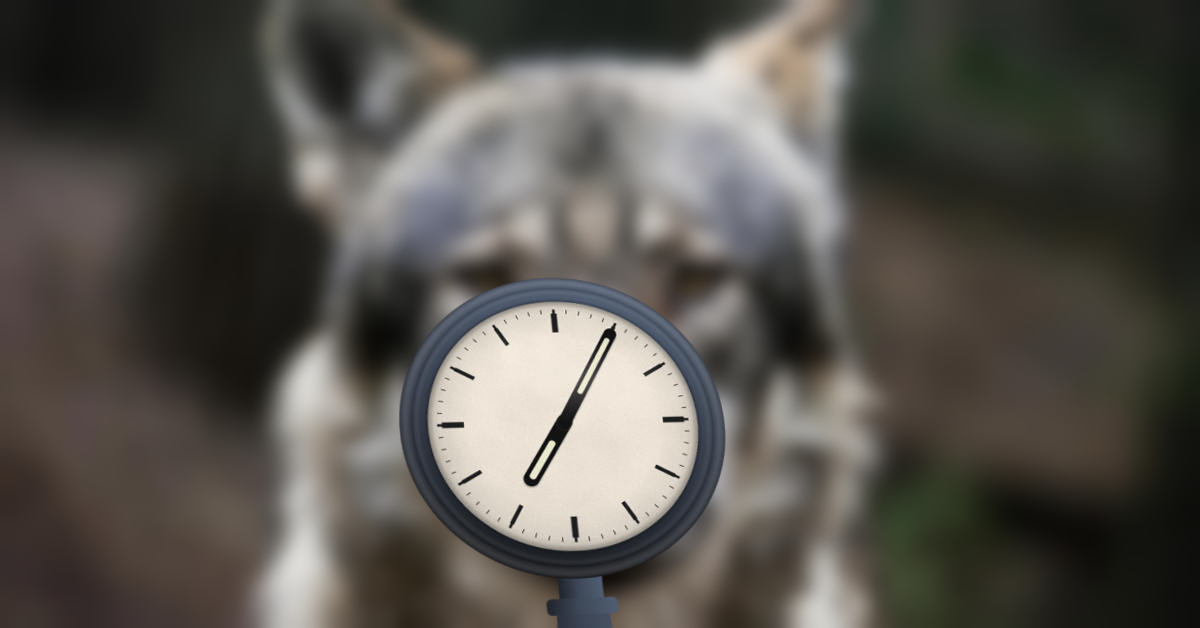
7:05
